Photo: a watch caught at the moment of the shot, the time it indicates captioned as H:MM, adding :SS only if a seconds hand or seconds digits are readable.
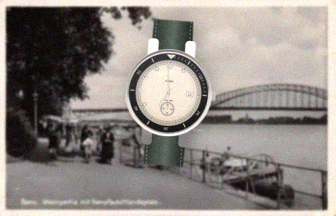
6:59
